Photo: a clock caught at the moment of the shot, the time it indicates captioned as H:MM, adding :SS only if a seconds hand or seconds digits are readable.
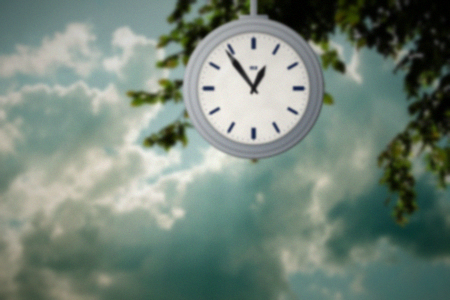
12:54
